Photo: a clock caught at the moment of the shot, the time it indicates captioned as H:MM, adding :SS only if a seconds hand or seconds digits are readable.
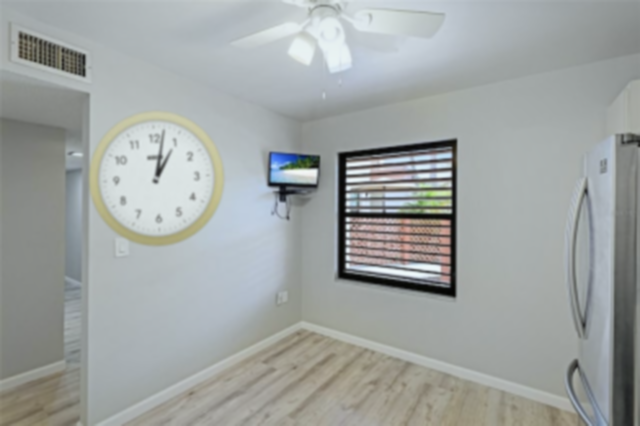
1:02
